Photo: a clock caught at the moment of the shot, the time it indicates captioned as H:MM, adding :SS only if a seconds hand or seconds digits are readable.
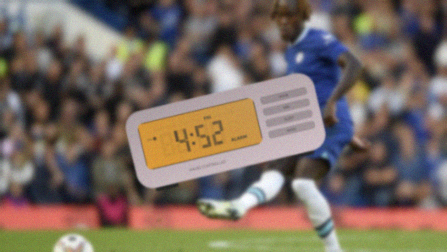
4:52
